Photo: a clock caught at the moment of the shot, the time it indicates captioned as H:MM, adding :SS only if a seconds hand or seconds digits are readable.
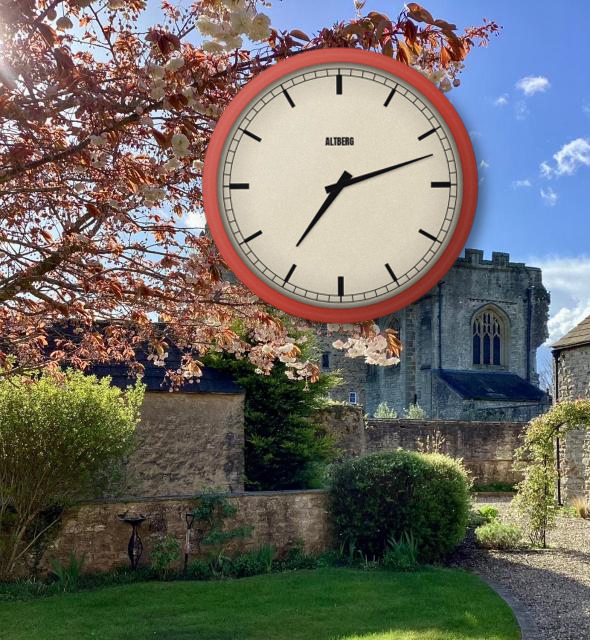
7:12
